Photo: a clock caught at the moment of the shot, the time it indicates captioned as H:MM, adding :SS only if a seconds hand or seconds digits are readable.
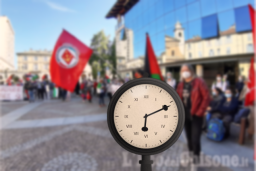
6:11
